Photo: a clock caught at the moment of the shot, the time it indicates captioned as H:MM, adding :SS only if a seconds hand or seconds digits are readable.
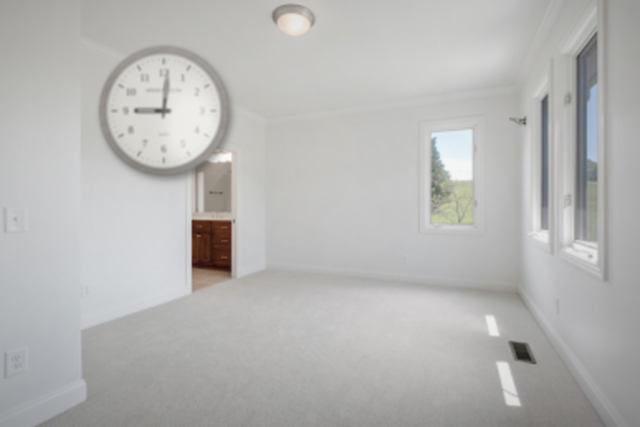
9:01
